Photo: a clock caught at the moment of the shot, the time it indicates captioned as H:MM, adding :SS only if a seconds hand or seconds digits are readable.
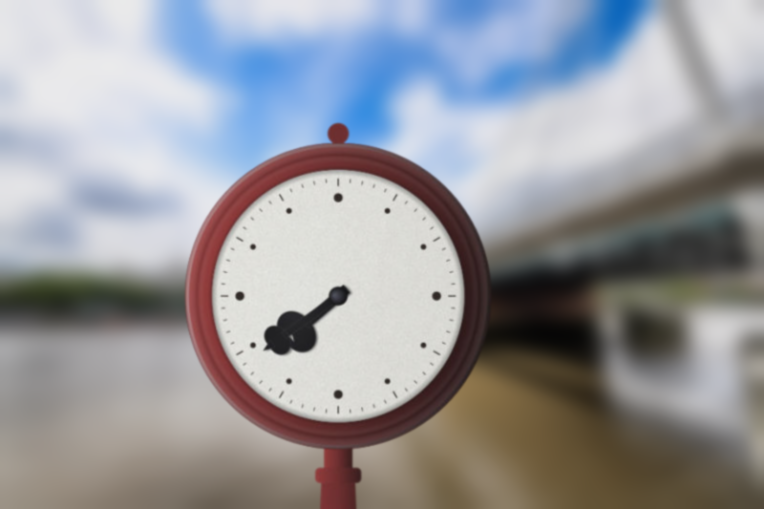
7:39
